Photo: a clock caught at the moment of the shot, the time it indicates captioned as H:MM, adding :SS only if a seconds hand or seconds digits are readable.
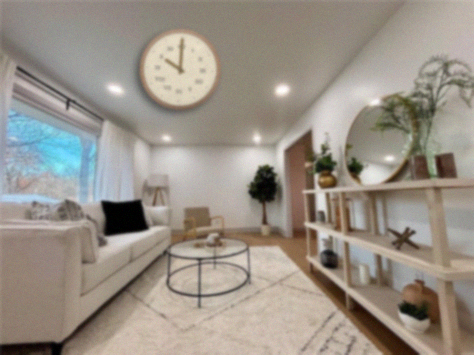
10:00
